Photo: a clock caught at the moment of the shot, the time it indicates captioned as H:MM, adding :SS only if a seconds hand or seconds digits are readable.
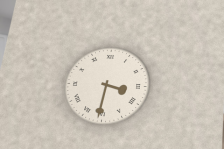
3:31
